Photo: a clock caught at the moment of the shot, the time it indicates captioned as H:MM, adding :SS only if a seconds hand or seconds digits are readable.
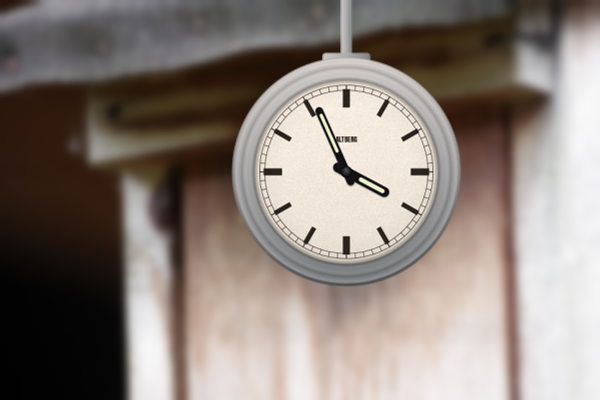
3:56
